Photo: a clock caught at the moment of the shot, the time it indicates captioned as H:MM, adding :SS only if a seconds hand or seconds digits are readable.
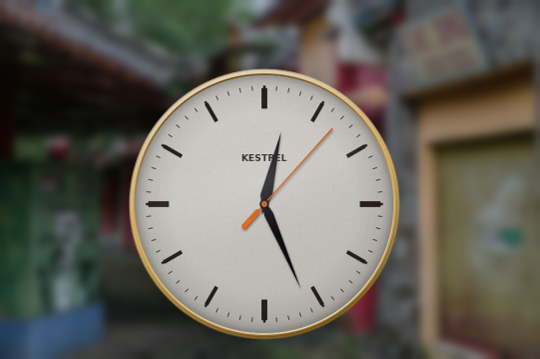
12:26:07
